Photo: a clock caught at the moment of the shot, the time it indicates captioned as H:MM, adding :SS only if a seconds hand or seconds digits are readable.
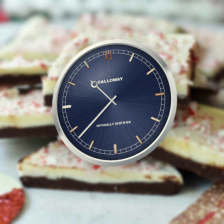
10:38
